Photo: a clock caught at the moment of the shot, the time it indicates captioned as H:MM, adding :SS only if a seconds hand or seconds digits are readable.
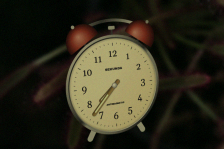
7:37
